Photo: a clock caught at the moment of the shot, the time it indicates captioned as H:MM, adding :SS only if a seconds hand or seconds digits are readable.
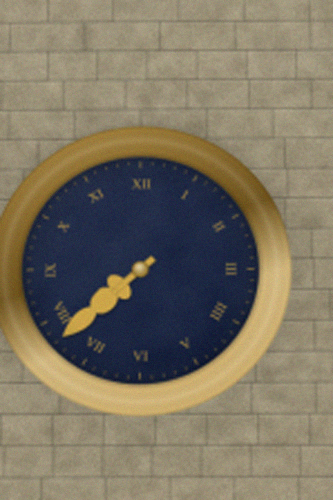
7:38
